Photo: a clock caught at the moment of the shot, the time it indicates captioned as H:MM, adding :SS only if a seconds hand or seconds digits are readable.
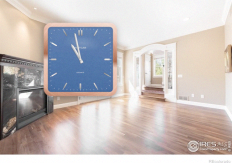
10:58
